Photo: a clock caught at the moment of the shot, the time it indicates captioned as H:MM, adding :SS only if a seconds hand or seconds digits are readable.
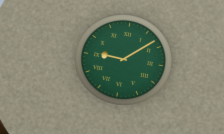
9:08
